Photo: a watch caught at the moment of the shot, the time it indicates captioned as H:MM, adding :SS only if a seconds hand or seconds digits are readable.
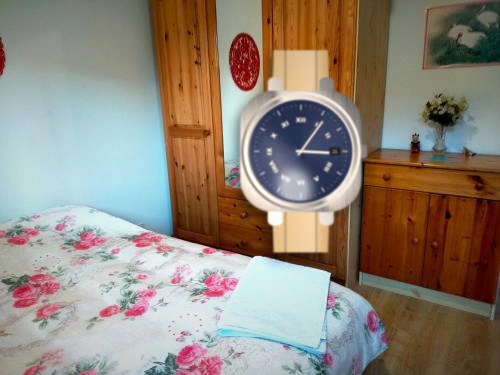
3:06
